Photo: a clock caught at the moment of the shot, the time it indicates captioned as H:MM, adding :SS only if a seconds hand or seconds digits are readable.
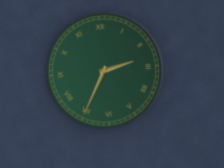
2:35
